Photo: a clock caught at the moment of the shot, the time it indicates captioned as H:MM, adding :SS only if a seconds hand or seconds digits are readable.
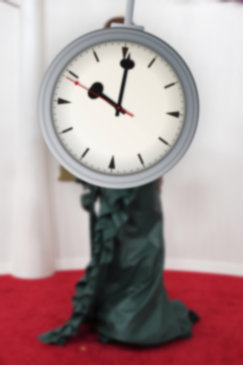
10:00:49
